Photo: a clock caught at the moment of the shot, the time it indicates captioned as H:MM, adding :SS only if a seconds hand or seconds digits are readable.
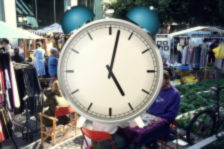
5:02
